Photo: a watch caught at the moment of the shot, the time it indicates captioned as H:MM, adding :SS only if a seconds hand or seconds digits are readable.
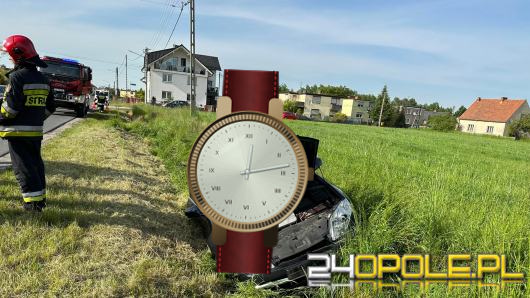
12:13
